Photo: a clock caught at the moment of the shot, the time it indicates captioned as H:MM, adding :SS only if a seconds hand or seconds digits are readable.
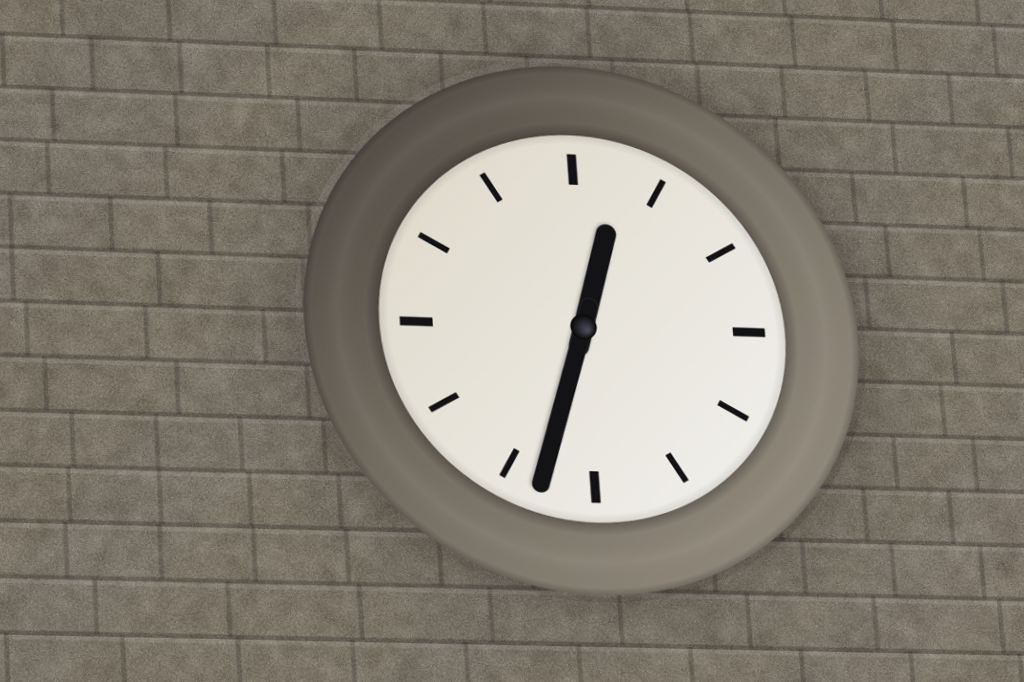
12:33
